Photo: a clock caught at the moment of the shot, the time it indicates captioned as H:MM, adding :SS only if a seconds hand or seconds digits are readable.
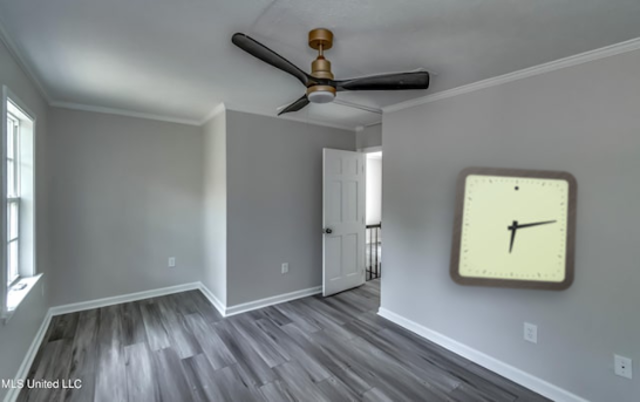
6:13
